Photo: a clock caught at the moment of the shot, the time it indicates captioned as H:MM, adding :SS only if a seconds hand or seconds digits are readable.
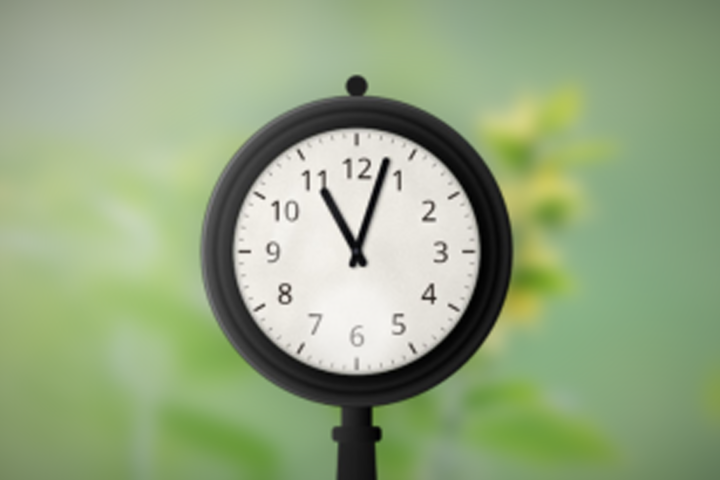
11:03
